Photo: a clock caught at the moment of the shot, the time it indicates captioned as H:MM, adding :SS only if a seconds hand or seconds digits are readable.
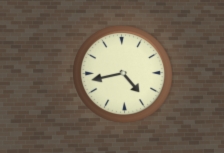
4:43
